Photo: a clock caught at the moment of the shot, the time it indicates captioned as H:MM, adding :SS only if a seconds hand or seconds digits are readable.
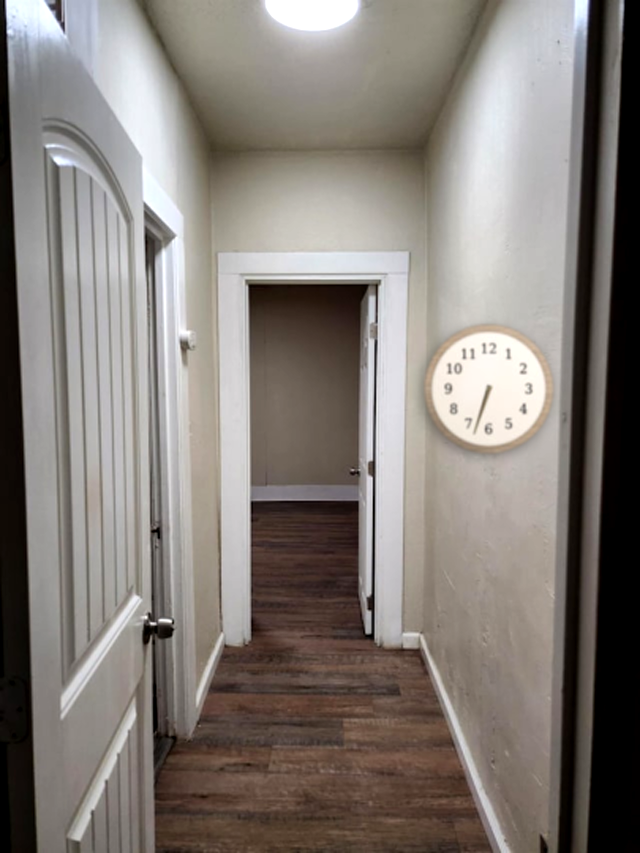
6:33
